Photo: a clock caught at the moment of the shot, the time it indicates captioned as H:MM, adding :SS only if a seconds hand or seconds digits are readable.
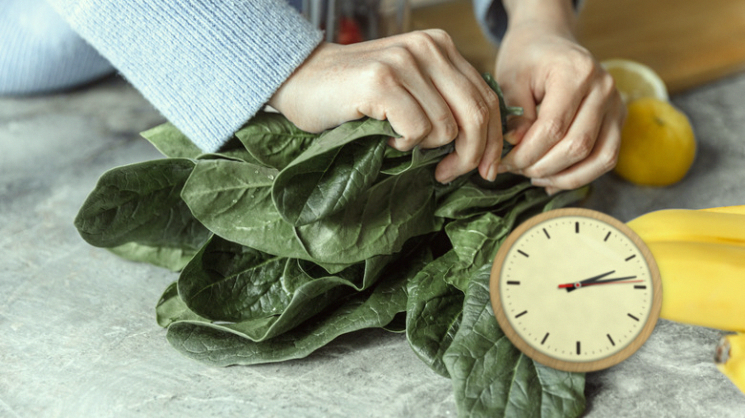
2:13:14
